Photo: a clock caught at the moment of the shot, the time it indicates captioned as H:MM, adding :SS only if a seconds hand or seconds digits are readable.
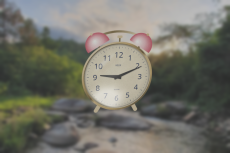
9:11
